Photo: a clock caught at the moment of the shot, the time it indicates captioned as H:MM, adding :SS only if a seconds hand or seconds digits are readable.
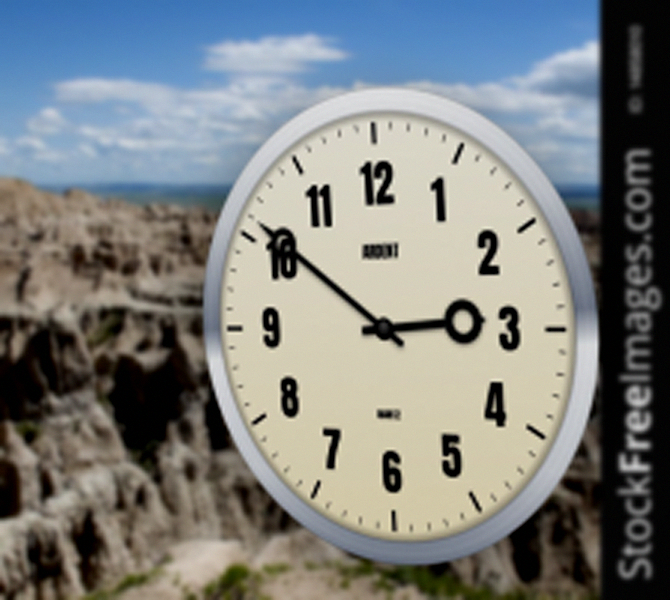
2:51
